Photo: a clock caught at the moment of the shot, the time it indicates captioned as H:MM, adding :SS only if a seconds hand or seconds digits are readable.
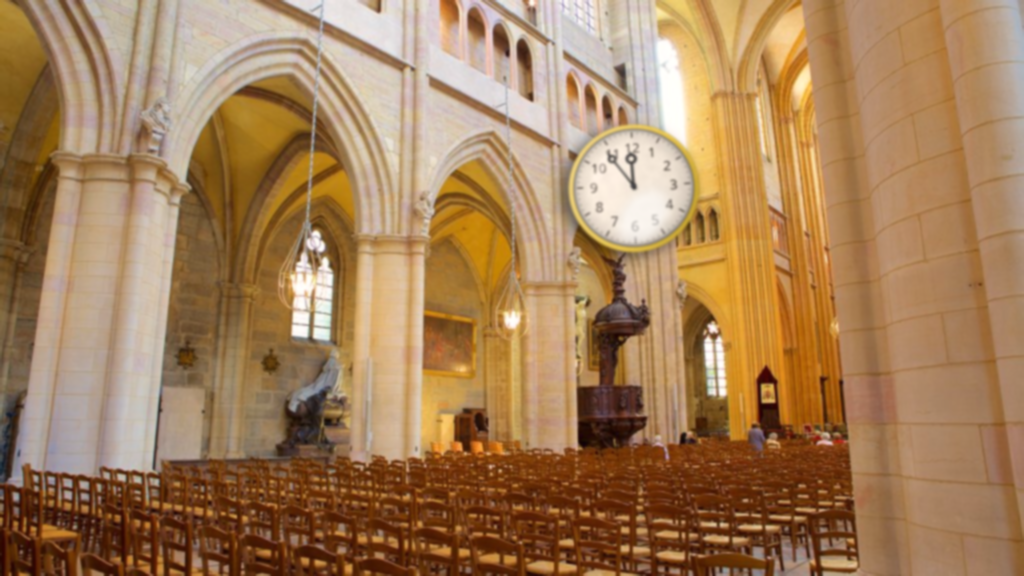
11:54
